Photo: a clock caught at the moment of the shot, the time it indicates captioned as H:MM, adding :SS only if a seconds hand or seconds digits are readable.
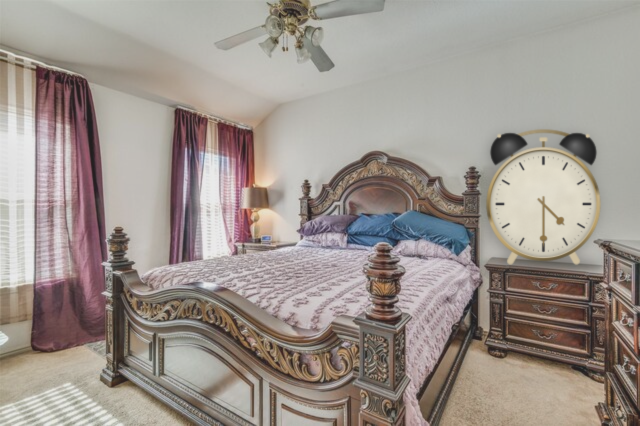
4:30
